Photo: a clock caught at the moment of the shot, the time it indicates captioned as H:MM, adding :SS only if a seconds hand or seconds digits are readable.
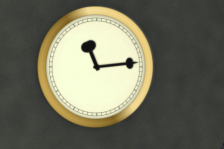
11:14
